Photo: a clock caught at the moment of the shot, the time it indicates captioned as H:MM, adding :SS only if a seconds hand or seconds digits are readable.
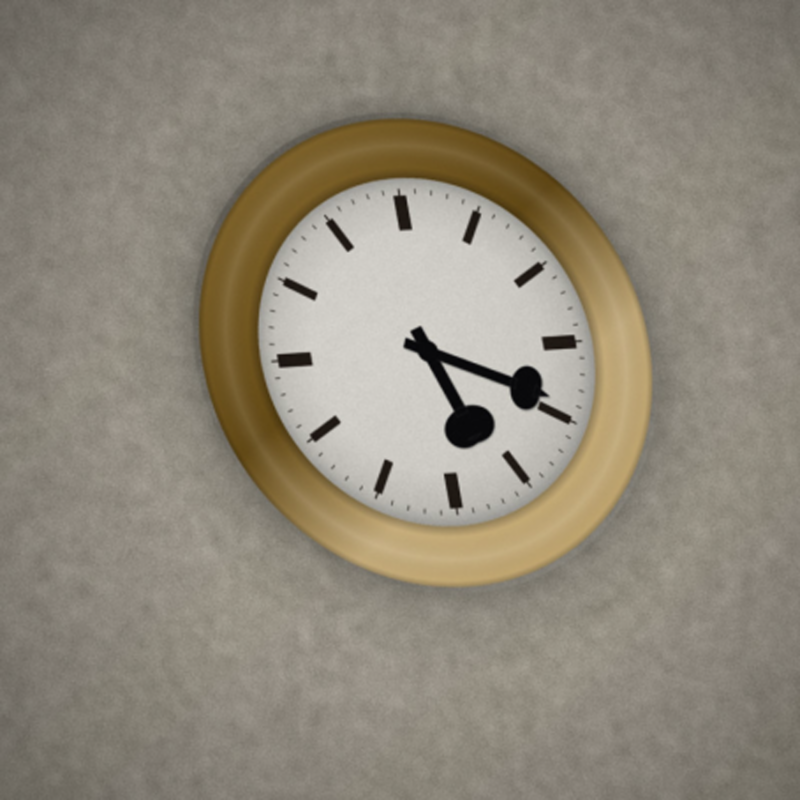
5:19
